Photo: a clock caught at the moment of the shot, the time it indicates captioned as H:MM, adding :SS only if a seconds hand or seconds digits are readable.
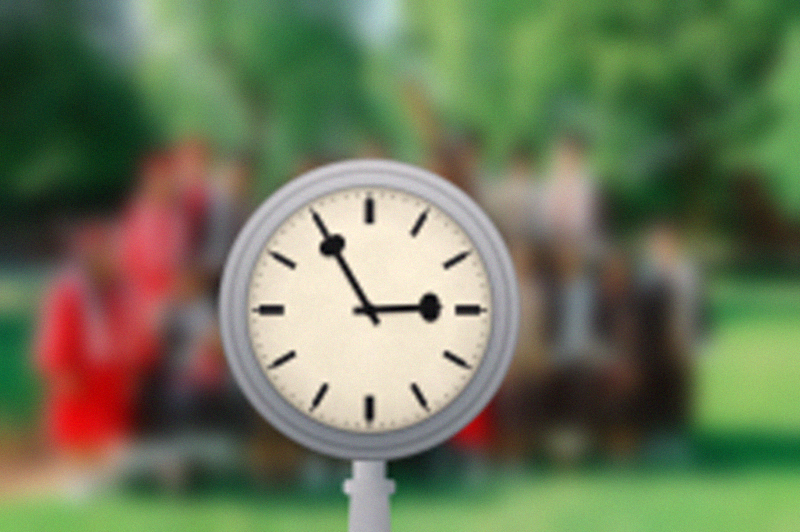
2:55
